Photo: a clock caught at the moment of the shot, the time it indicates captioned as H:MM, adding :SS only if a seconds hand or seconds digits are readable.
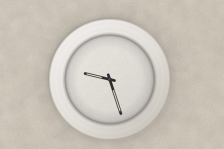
9:27
